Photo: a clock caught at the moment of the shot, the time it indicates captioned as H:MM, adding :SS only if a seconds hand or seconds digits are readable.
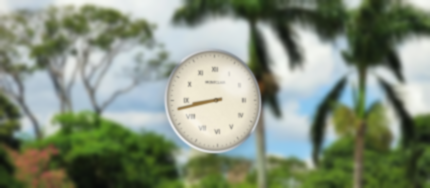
8:43
